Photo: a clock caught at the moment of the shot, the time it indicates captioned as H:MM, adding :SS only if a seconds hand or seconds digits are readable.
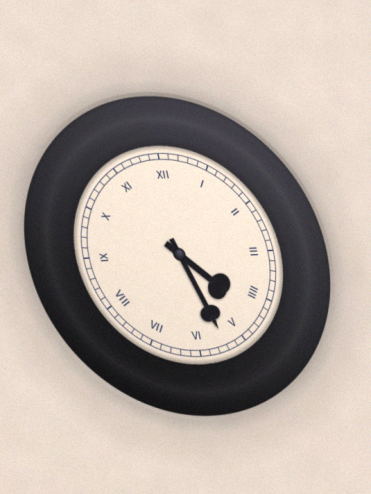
4:27
